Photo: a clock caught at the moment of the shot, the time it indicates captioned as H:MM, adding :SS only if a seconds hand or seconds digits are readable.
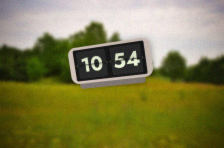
10:54
